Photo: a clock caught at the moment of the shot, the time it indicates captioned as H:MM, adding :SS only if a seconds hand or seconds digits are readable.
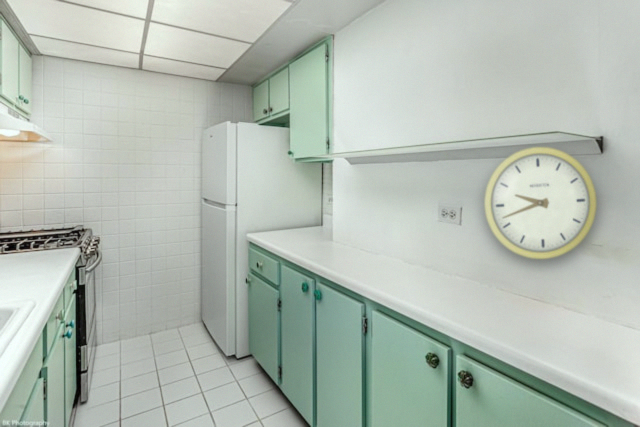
9:42
